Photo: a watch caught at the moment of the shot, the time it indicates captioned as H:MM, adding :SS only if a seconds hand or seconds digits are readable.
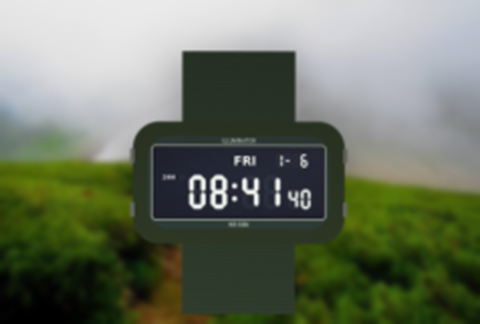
8:41:40
